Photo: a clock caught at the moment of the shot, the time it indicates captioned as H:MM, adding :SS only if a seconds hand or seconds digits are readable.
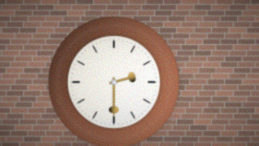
2:30
